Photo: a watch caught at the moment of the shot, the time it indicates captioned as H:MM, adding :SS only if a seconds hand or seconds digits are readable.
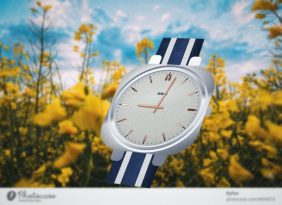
9:02
